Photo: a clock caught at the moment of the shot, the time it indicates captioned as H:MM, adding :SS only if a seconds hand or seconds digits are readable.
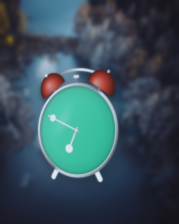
6:49
